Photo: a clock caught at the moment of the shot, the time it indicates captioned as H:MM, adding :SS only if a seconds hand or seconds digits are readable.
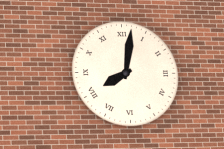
8:02
